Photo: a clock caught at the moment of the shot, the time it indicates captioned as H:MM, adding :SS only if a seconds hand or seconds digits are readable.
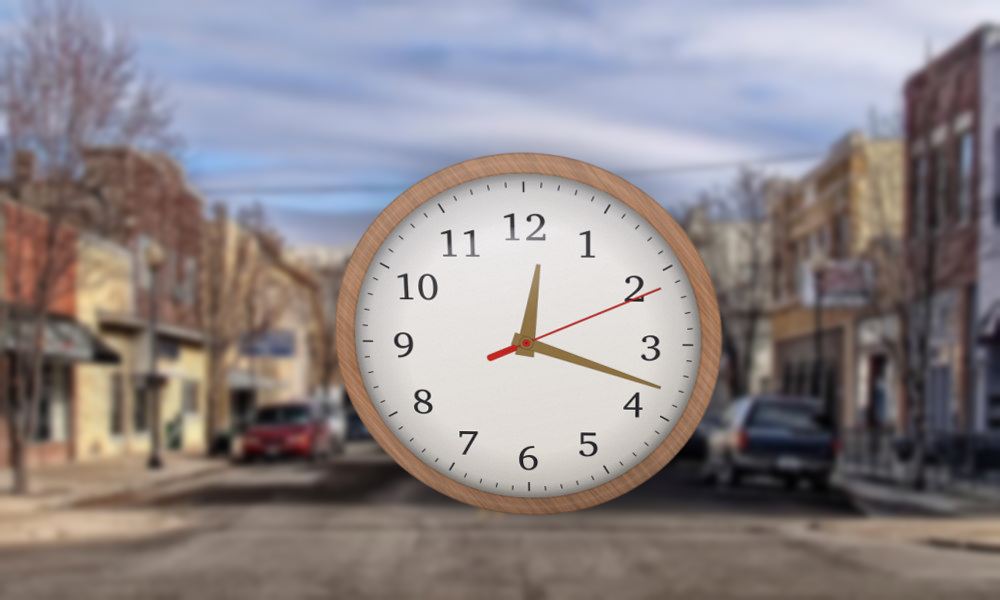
12:18:11
